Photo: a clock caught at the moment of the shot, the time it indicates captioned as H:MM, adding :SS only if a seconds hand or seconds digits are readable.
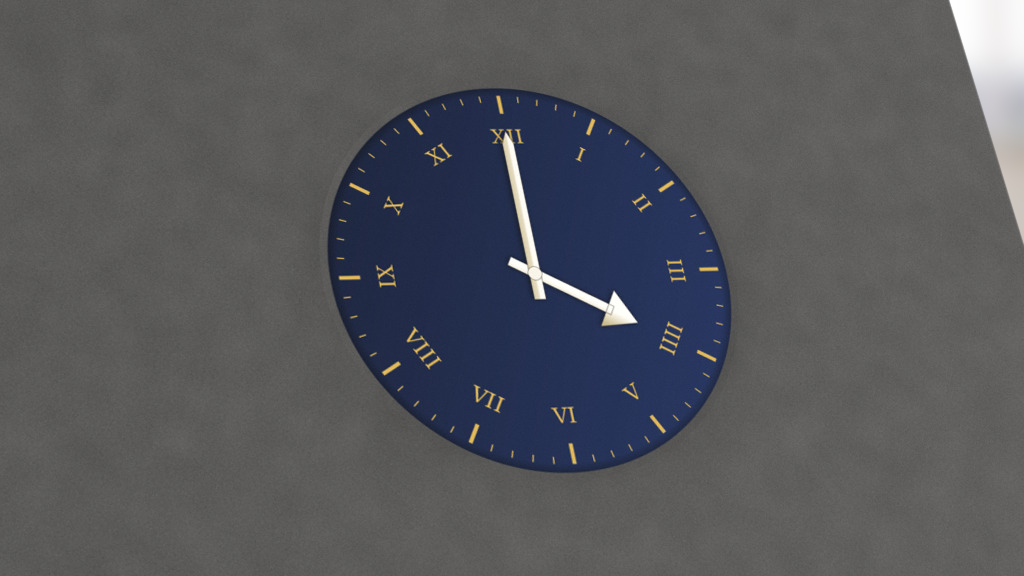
4:00
